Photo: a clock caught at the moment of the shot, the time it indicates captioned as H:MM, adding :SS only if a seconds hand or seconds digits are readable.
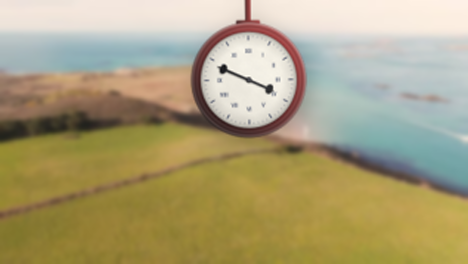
3:49
